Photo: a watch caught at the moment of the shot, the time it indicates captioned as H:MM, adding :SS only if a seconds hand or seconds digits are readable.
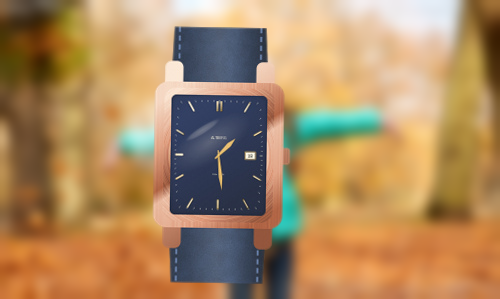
1:29
